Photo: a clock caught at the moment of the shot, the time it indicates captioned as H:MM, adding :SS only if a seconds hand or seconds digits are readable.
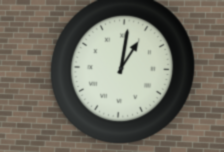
1:01
